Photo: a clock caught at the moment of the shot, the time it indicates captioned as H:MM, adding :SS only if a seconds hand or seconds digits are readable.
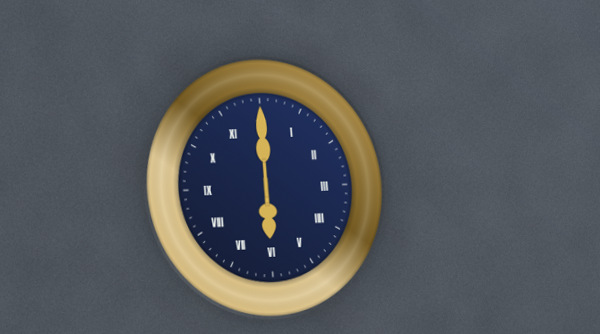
6:00
